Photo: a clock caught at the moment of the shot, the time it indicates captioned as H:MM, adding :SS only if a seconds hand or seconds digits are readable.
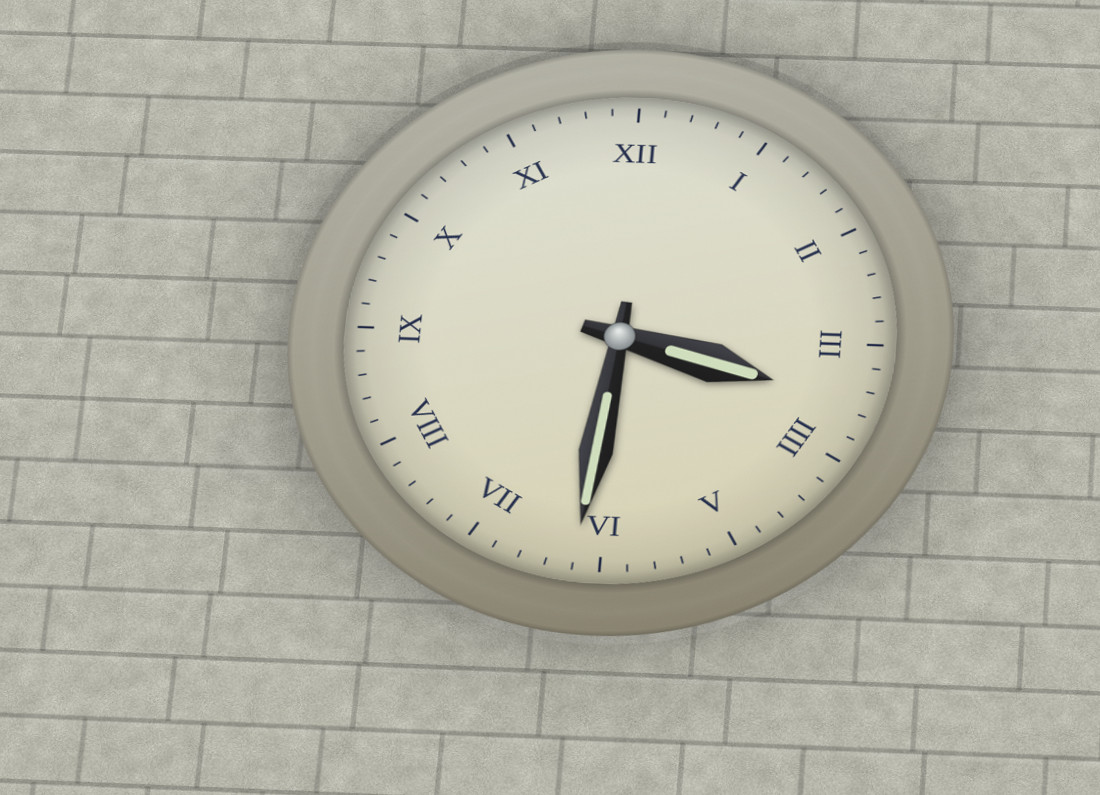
3:31
